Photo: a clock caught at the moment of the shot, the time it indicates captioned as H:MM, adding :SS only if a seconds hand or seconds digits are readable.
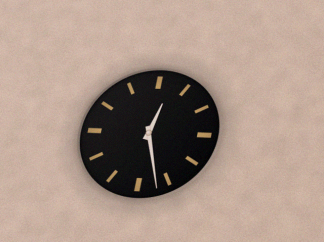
12:27
